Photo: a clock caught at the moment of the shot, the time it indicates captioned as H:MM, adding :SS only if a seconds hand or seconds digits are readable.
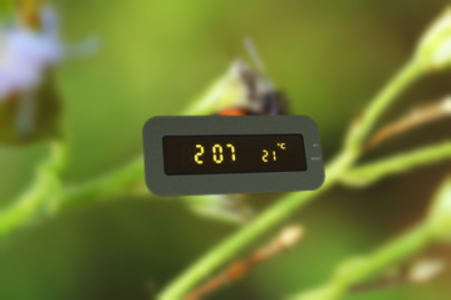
2:07
